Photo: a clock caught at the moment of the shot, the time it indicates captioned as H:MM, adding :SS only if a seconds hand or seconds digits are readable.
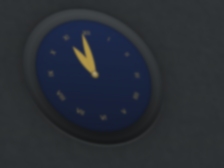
10:59
